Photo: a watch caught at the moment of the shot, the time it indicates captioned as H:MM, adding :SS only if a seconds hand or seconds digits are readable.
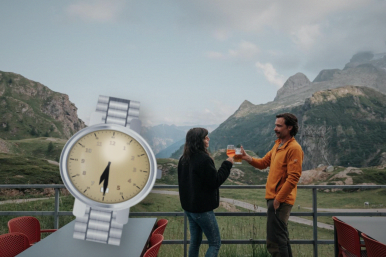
6:30
